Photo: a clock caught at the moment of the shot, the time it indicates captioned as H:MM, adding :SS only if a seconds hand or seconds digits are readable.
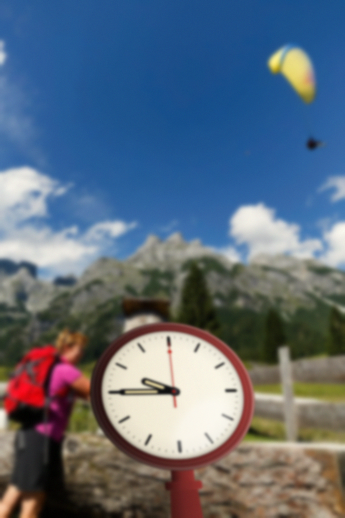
9:45:00
